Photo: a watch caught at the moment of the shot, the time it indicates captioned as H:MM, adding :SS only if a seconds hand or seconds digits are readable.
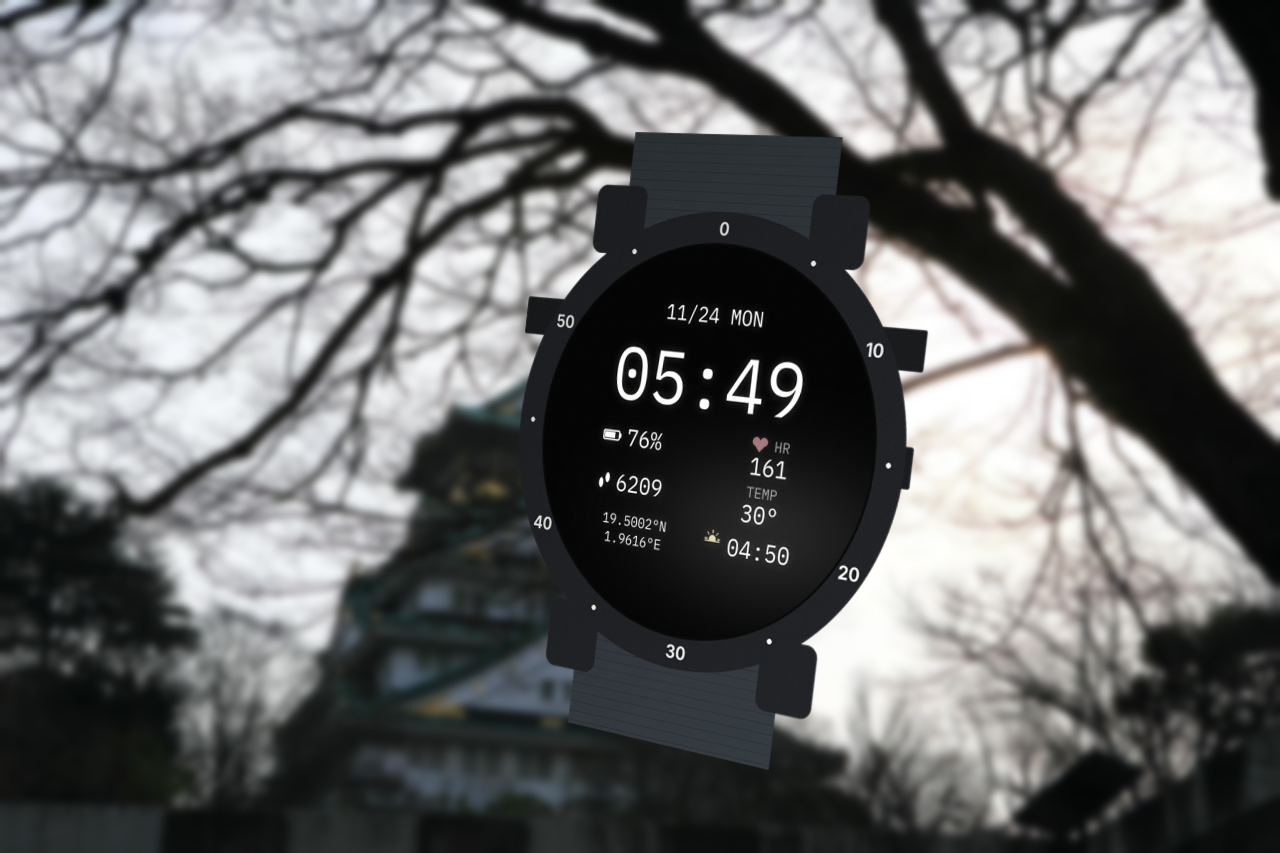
5:49
